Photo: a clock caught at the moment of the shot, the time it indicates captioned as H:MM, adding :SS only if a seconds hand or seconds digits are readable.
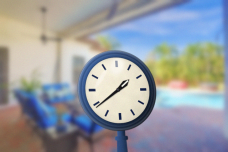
1:39
